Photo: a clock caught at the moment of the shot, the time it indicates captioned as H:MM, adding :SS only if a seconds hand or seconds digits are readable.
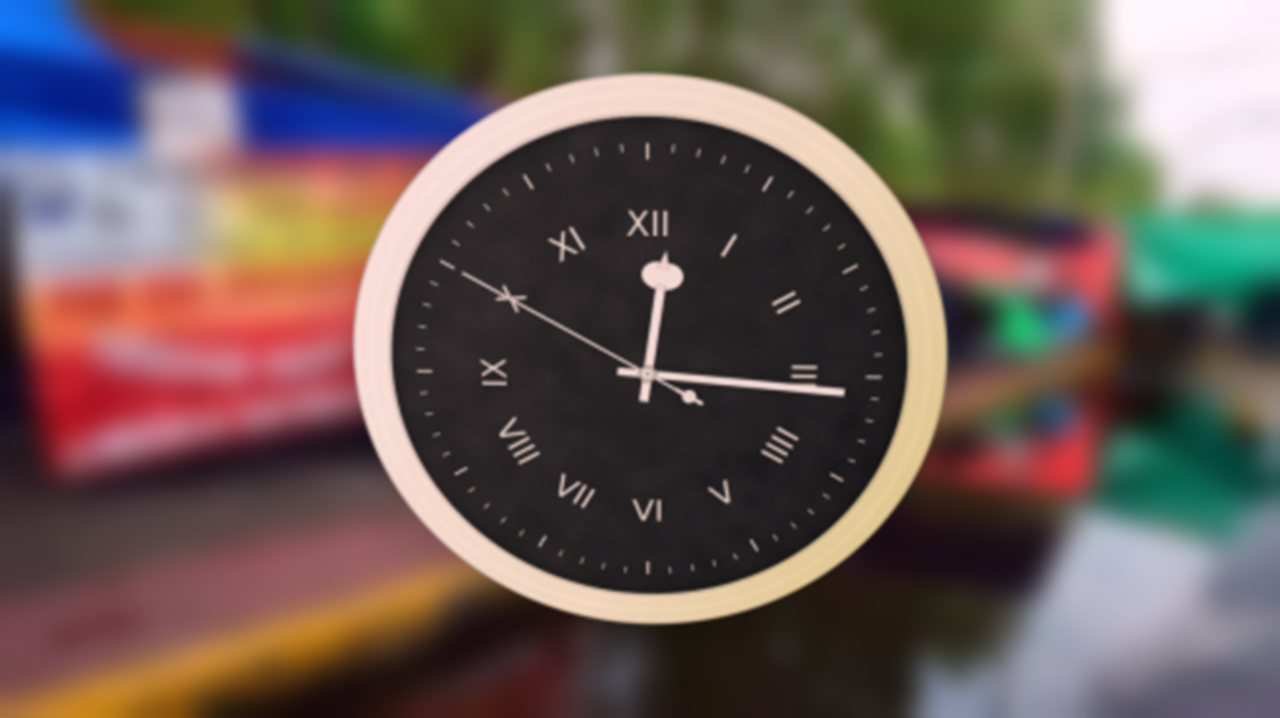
12:15:50
